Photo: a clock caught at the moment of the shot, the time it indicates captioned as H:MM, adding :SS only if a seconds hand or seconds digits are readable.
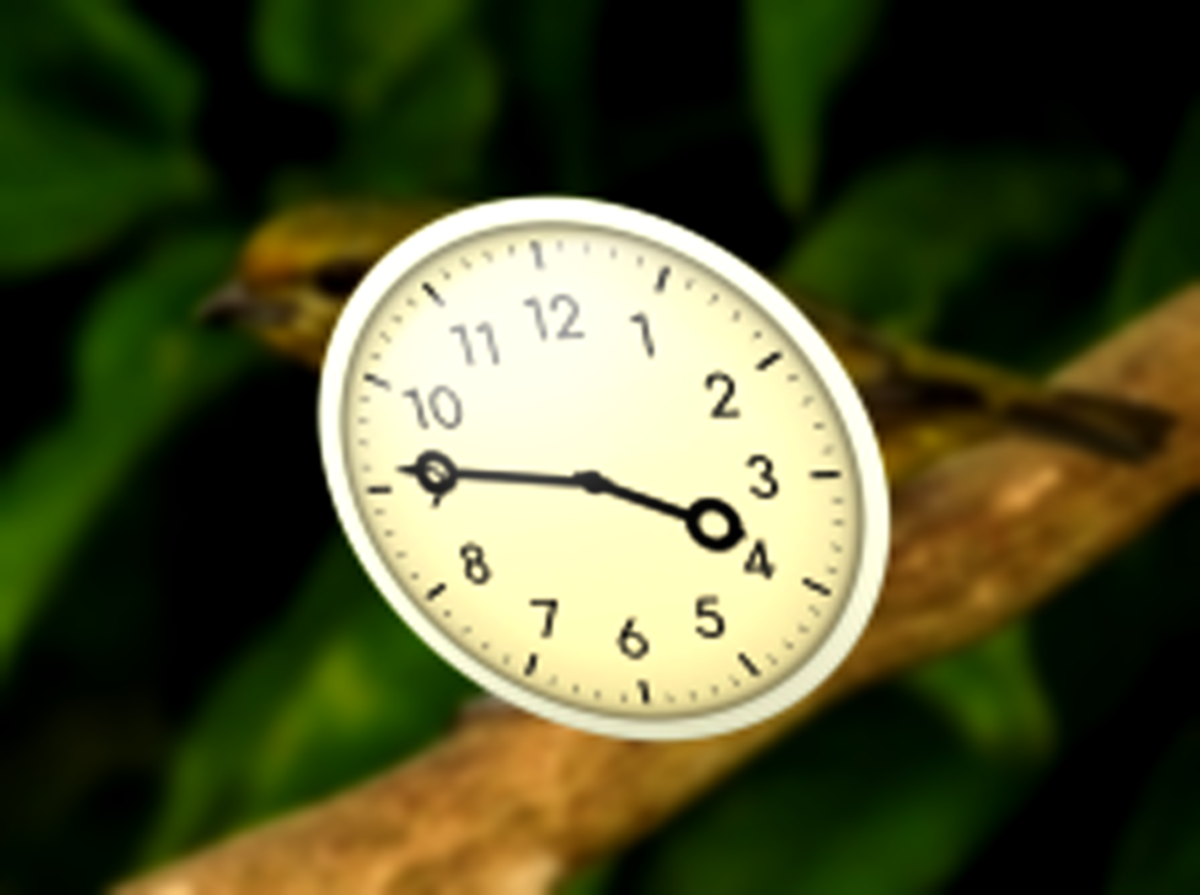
3:46
